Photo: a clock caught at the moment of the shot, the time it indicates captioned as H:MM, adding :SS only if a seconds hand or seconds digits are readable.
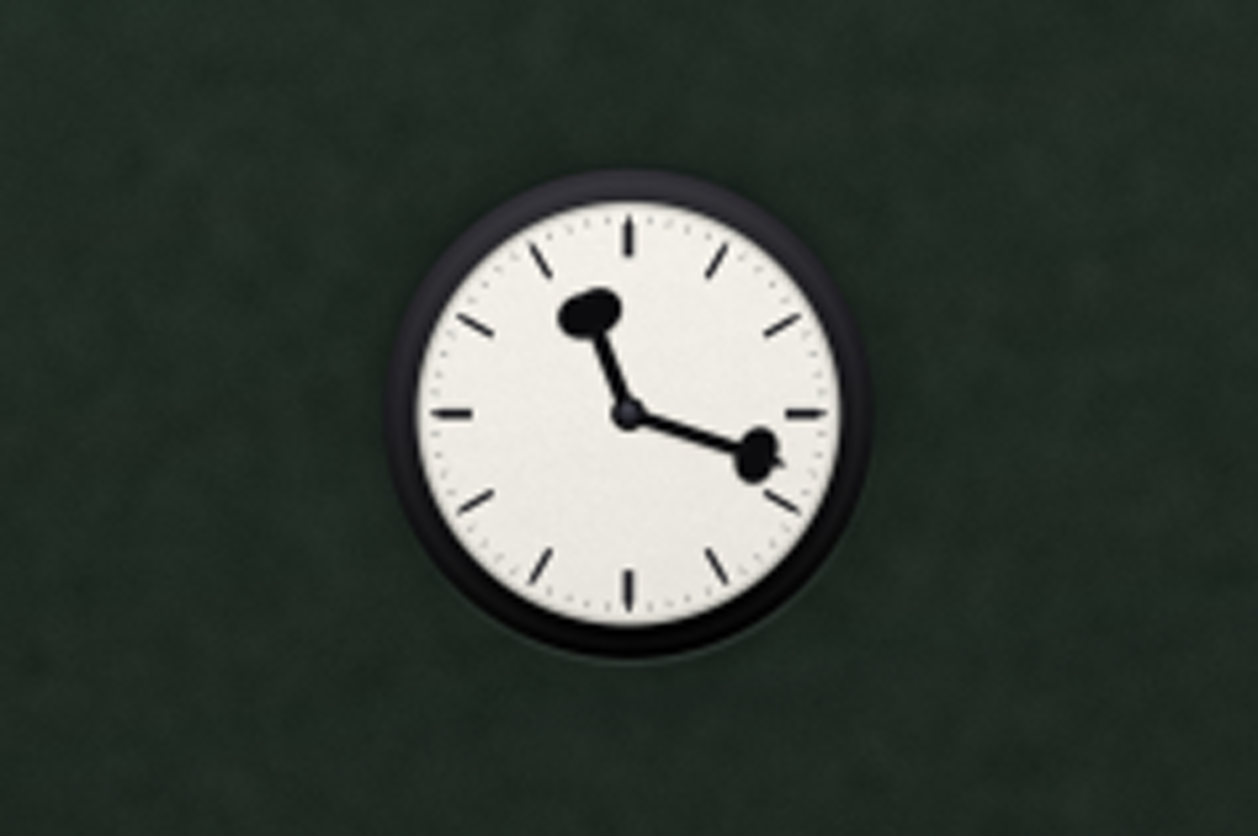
11:18
